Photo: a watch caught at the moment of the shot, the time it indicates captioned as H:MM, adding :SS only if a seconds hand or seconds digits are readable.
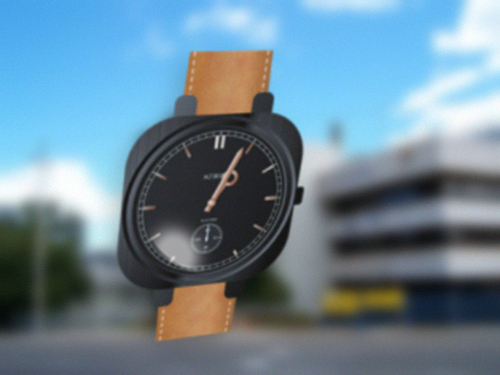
1:04
